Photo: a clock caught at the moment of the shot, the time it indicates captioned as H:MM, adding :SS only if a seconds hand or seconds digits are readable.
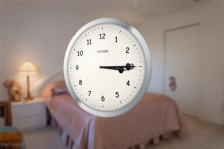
3:15
